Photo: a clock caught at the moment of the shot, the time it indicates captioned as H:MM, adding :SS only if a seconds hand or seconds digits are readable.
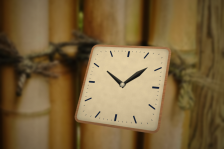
10:08
